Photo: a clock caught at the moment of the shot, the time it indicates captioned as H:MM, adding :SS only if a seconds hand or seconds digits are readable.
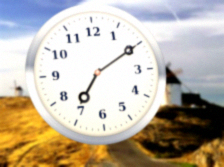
7:10
